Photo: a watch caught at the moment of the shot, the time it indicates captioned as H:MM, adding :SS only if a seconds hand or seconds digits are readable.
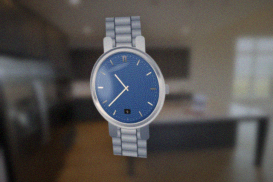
10:38
